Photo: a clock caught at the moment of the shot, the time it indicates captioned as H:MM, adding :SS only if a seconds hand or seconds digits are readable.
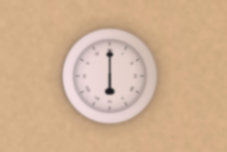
6:00
